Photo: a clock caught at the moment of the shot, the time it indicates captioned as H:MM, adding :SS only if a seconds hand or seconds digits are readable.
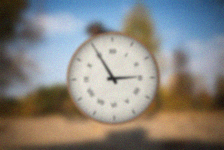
2:55
